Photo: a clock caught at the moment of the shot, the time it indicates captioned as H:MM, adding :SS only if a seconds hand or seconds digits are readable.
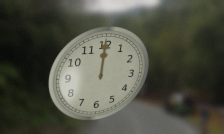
12:00
